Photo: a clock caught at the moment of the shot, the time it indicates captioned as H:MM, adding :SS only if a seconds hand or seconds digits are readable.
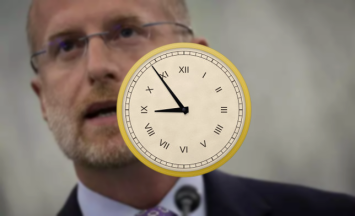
8:54
